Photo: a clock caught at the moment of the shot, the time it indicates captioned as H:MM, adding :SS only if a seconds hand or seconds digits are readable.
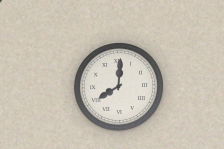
8:01
